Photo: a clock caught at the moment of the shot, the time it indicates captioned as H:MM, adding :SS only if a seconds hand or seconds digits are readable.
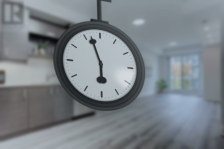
5:57
